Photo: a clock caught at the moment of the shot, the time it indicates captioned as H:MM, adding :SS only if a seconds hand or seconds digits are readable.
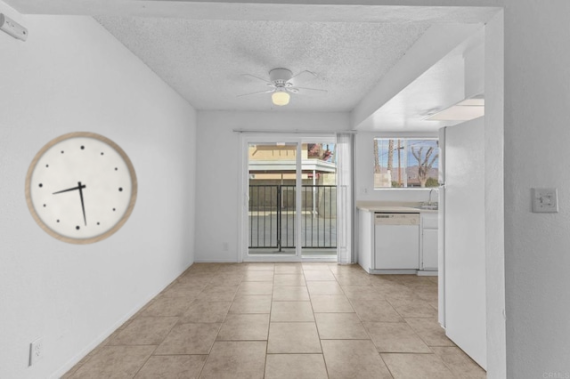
8:28
